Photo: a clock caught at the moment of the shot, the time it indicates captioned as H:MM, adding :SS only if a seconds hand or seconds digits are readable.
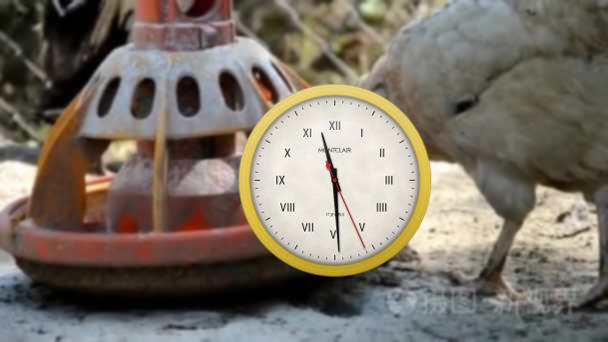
11:29:26
